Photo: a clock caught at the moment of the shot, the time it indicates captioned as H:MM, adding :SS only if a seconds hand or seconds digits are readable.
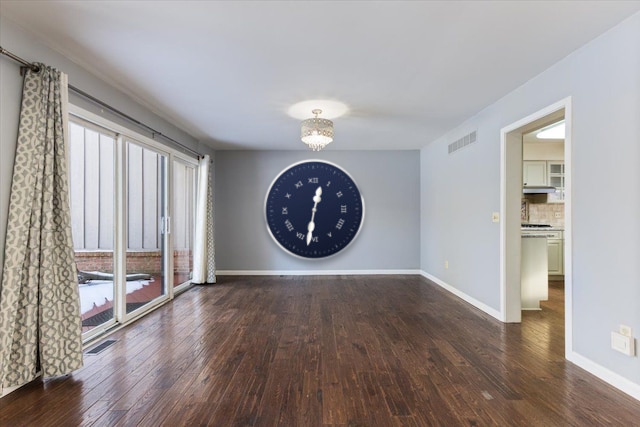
12:32
